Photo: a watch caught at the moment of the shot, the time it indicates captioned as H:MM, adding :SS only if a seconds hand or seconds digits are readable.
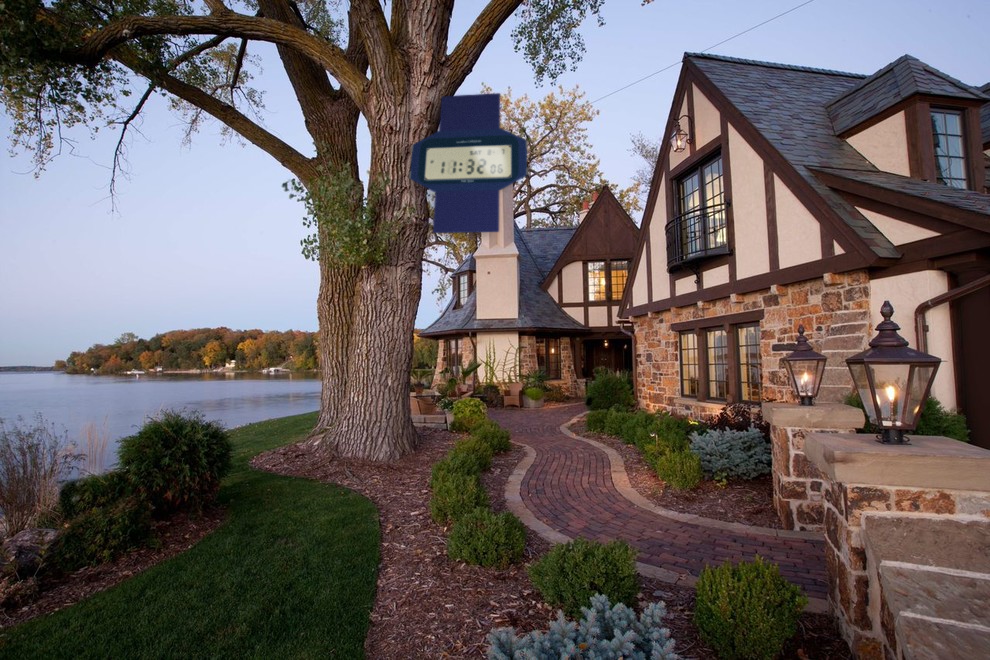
11:32:06
